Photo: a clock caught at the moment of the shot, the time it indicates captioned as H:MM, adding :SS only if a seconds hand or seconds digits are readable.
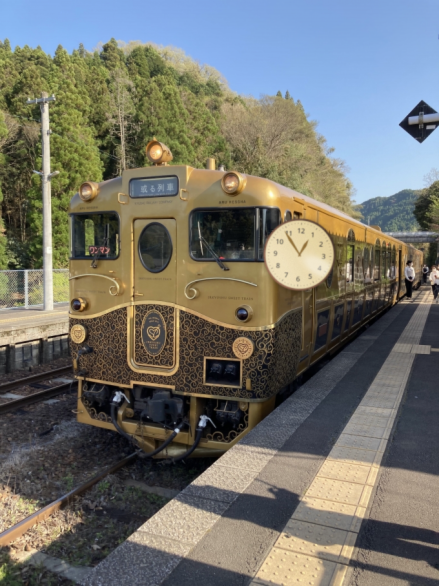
12:54
